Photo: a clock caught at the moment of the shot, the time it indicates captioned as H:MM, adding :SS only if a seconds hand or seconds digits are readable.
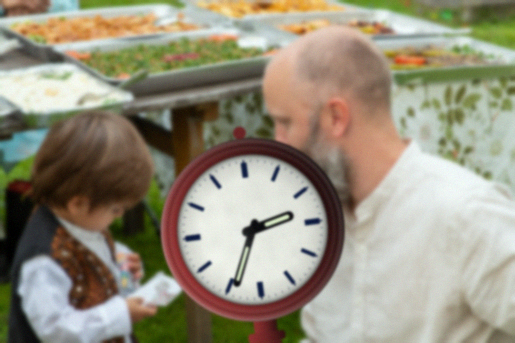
2:34
